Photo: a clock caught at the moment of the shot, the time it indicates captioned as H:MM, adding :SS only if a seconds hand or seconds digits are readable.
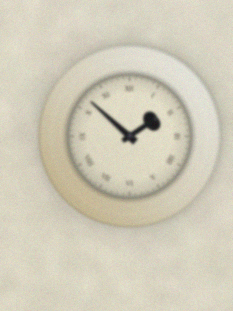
1:52
